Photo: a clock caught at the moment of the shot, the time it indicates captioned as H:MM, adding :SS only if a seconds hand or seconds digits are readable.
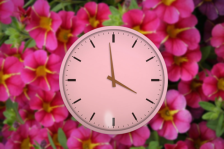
3:59
